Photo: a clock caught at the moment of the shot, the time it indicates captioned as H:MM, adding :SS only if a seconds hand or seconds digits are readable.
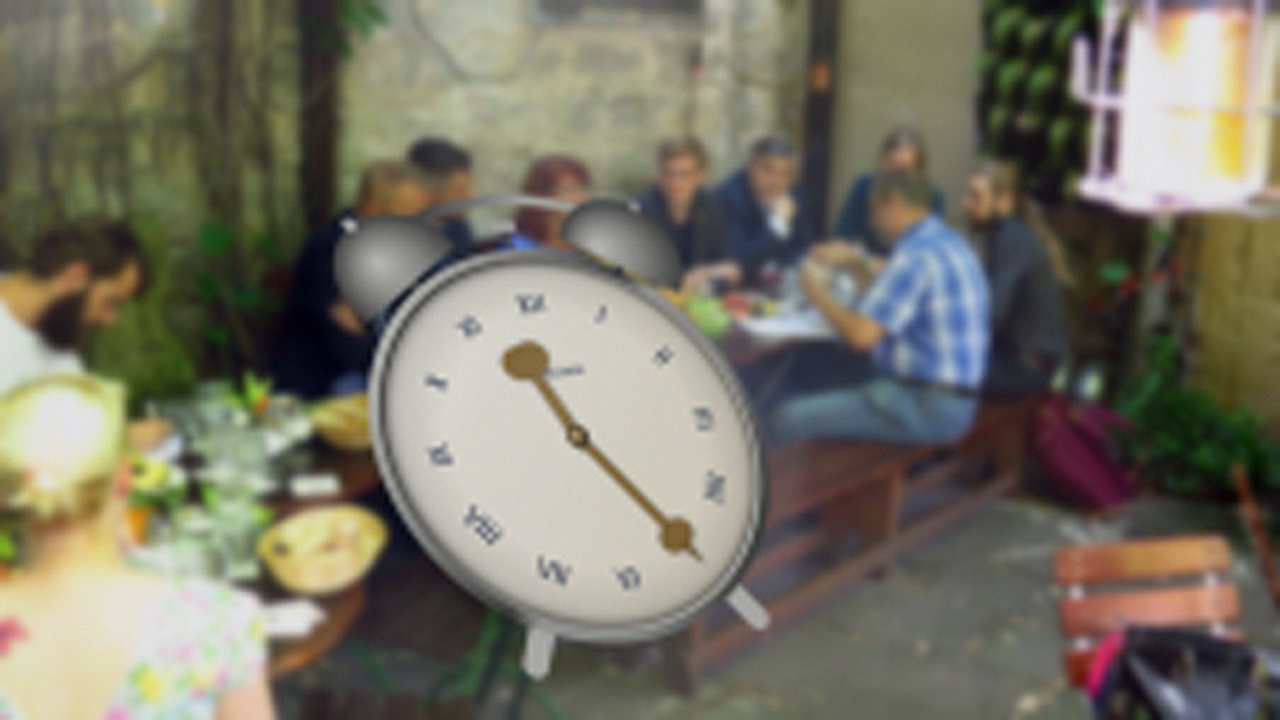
11:25
